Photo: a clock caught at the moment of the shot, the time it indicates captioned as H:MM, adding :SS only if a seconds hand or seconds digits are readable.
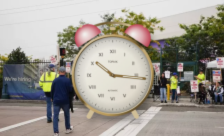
10:16
